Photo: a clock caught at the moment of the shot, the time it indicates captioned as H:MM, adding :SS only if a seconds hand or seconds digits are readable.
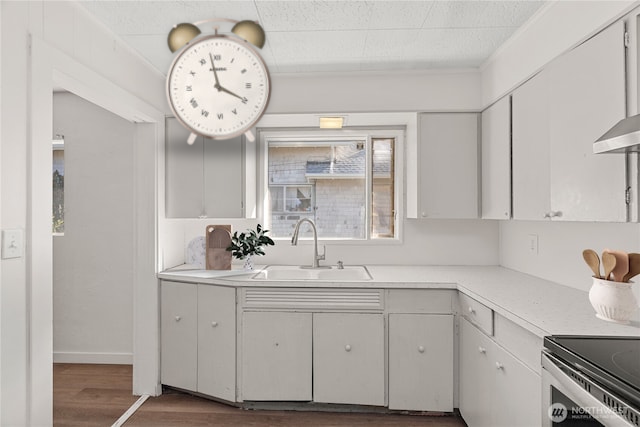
3:58
